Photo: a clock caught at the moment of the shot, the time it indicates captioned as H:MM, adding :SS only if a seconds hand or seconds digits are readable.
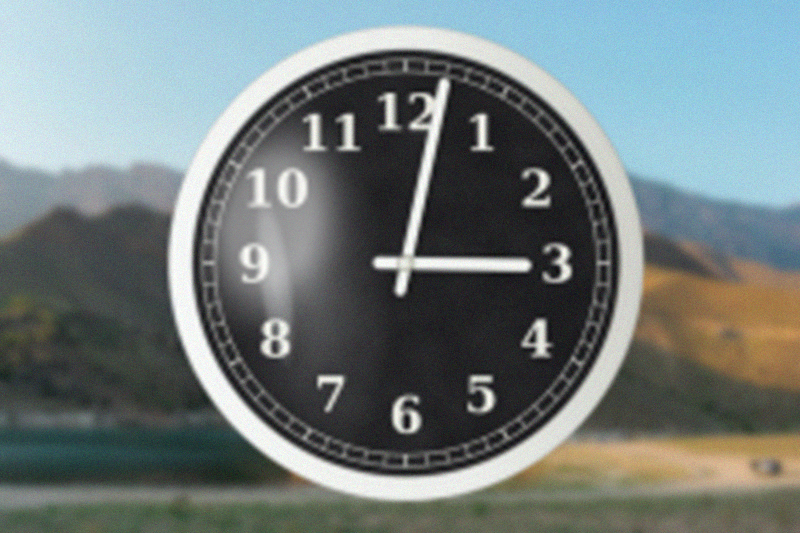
3:02
